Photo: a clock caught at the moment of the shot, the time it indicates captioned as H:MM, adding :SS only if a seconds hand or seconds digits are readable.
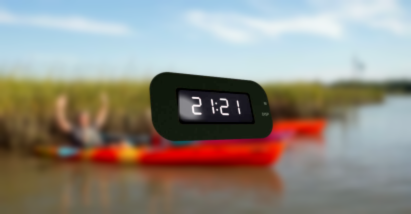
21:21
